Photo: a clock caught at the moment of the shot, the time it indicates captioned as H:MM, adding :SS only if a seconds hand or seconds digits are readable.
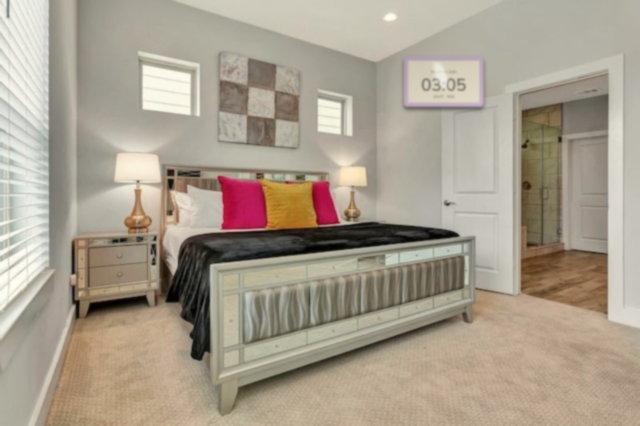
3:05
